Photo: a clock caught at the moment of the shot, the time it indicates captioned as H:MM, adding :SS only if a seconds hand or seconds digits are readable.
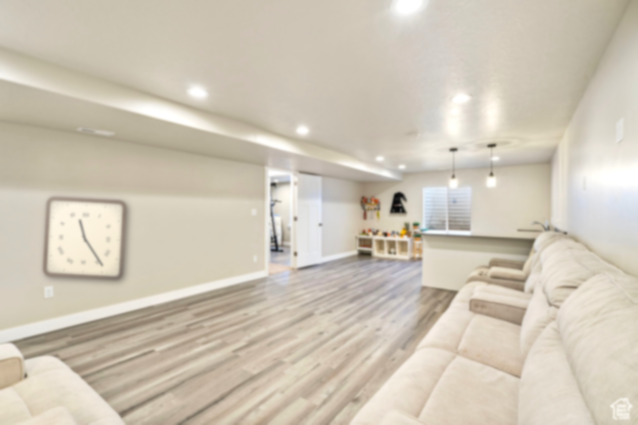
11:24
